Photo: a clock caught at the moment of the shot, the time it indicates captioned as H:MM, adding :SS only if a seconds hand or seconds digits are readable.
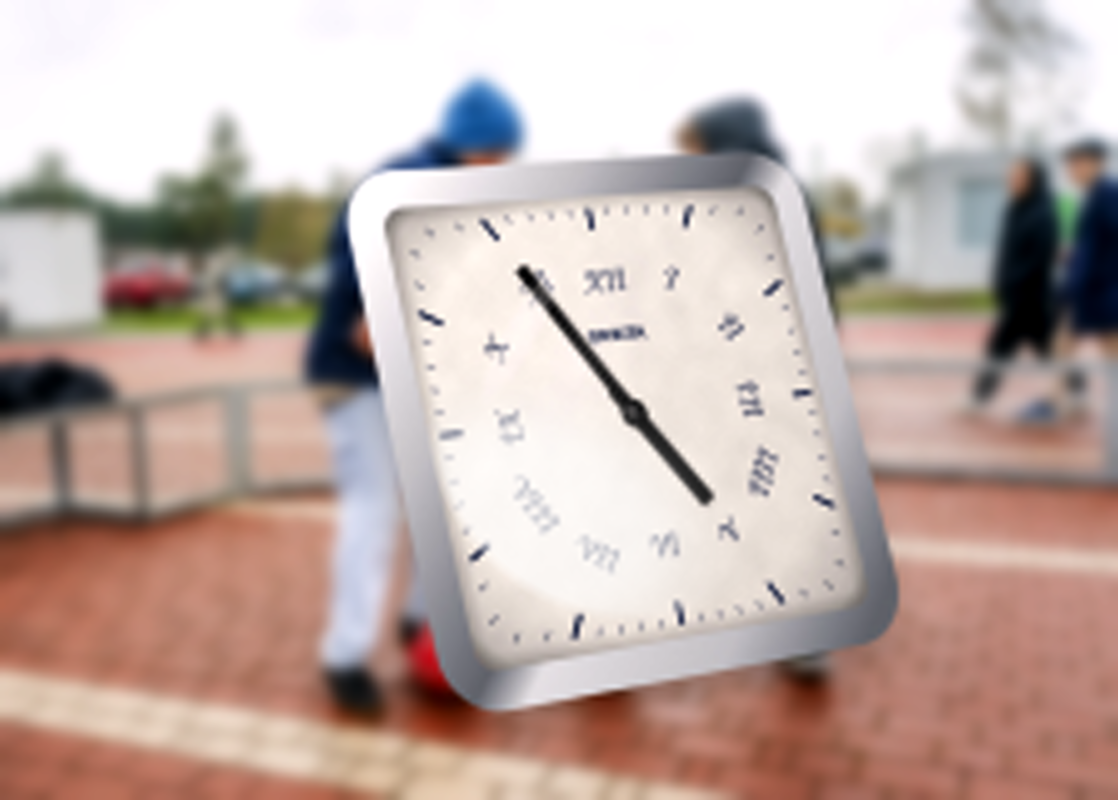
4:55
